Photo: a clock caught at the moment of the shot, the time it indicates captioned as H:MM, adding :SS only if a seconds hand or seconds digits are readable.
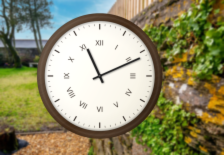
11:11
